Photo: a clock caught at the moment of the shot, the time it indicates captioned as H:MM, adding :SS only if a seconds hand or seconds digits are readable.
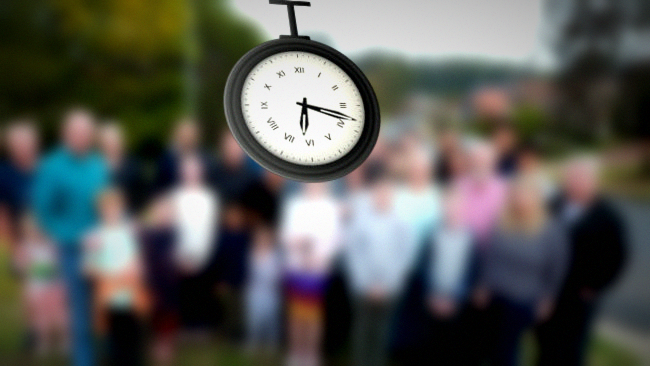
6:18
